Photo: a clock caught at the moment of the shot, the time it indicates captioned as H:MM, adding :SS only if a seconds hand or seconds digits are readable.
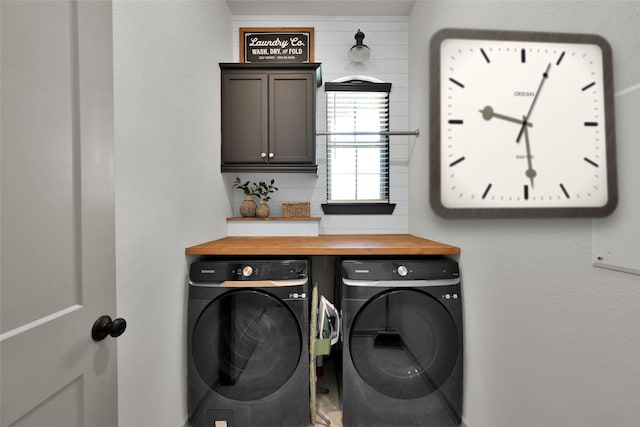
9:29:04
